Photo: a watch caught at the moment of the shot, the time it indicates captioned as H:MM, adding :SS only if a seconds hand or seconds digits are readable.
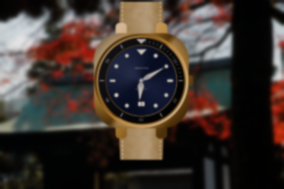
6:10
